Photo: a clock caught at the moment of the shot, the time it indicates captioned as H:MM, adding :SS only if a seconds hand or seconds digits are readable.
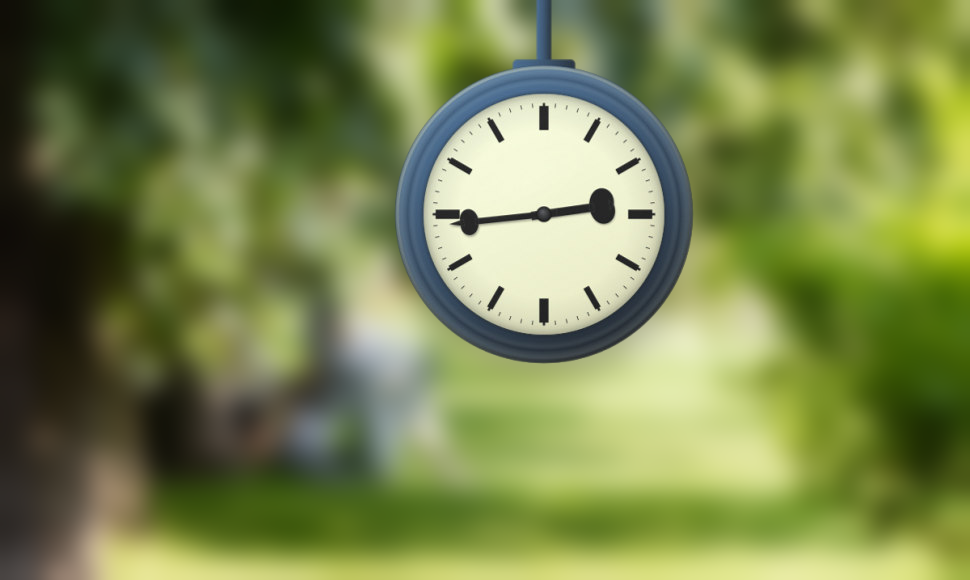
2:44
